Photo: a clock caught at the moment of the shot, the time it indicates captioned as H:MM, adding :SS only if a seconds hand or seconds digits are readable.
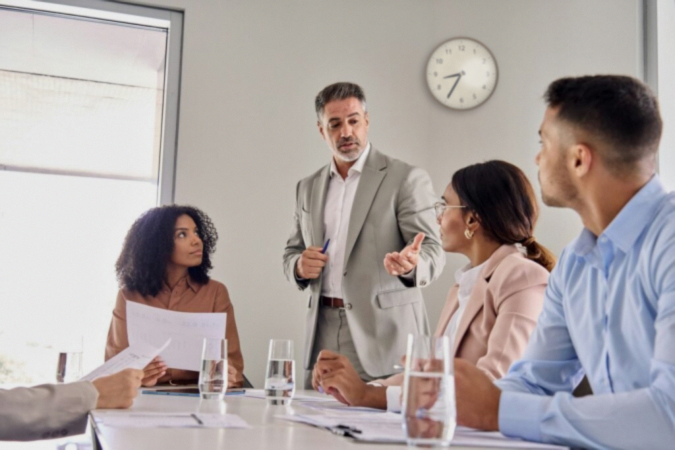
8:35
